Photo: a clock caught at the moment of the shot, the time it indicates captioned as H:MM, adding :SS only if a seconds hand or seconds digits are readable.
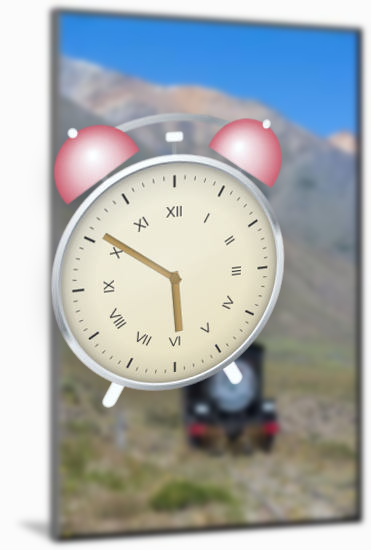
5:51
